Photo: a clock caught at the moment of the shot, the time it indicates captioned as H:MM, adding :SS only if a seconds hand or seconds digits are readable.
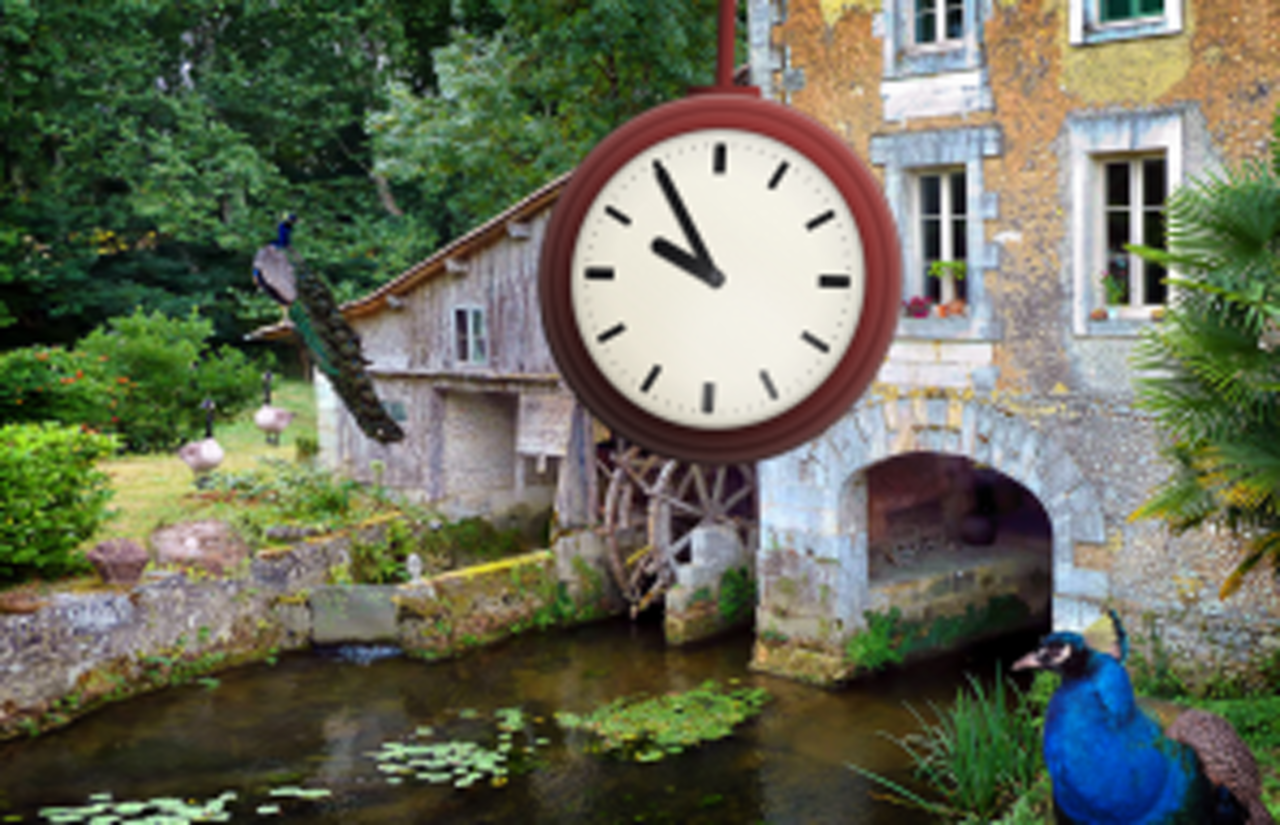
9:55
